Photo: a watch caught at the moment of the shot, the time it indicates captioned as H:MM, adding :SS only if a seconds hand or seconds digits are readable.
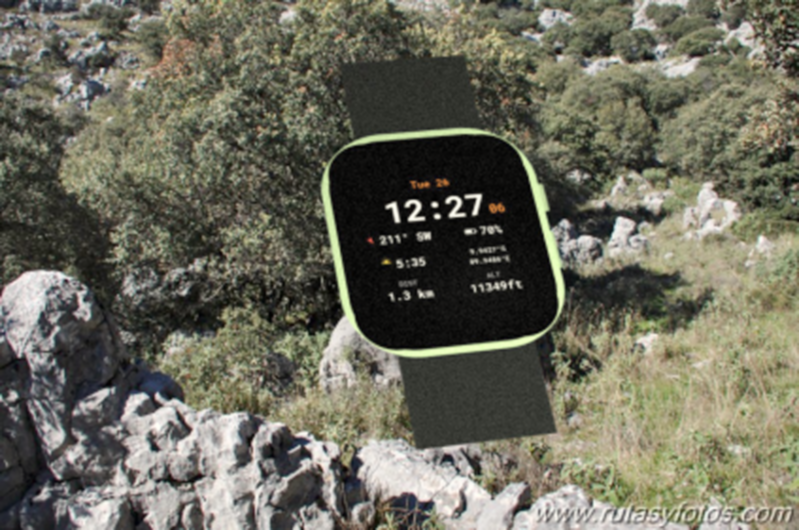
12:27
